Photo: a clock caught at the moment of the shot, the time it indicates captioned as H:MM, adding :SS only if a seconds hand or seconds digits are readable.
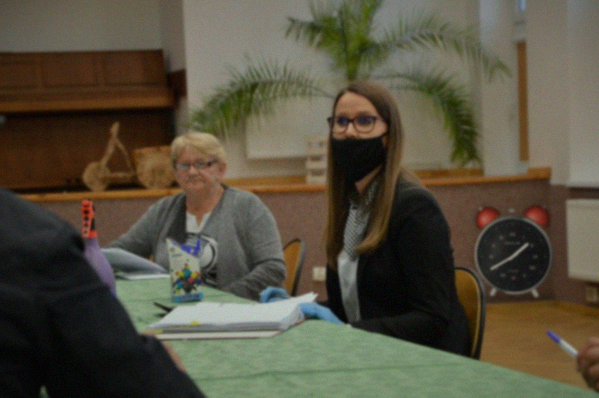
1:40
